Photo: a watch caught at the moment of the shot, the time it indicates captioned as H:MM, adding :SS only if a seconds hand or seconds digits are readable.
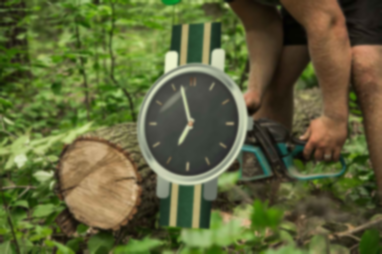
6:57
